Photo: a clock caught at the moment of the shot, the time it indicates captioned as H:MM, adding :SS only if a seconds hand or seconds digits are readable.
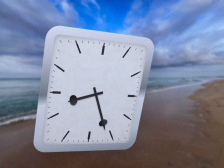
8:26
